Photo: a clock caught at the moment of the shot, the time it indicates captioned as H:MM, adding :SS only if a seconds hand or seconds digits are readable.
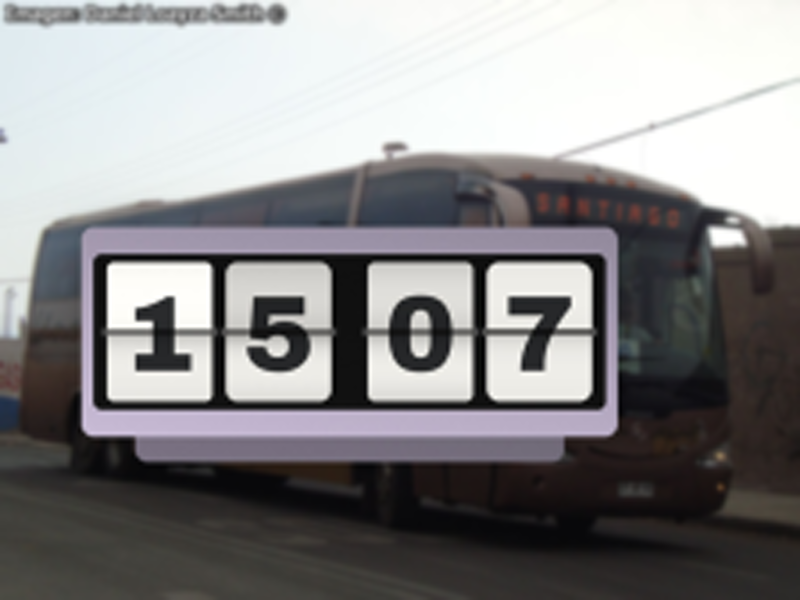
15:07
